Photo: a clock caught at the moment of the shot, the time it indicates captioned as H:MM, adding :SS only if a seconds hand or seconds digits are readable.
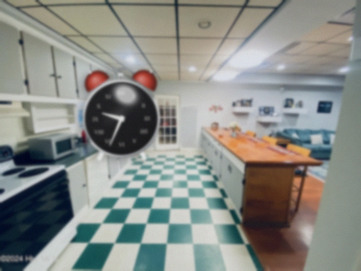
9:34
